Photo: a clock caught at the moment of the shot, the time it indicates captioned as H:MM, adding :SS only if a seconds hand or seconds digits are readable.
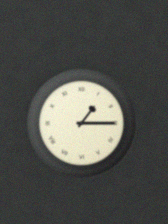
1:15
